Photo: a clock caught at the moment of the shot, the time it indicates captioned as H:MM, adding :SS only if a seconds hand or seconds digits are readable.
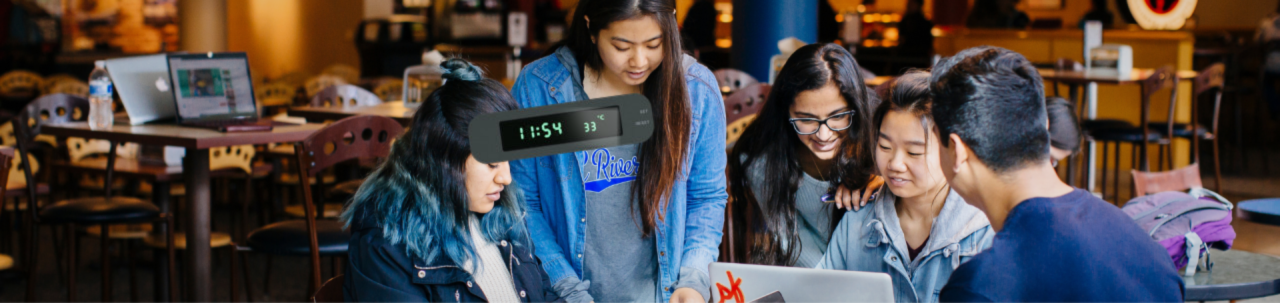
11:54
